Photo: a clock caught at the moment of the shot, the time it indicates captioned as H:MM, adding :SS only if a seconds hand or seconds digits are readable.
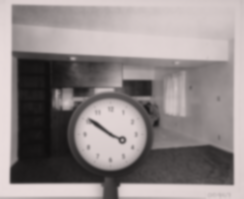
3:51
